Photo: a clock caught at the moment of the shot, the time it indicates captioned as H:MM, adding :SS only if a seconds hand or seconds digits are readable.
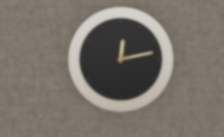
12:13
